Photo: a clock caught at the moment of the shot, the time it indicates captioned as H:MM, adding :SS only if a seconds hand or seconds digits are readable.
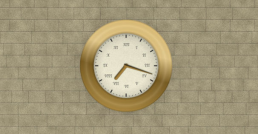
7:18
